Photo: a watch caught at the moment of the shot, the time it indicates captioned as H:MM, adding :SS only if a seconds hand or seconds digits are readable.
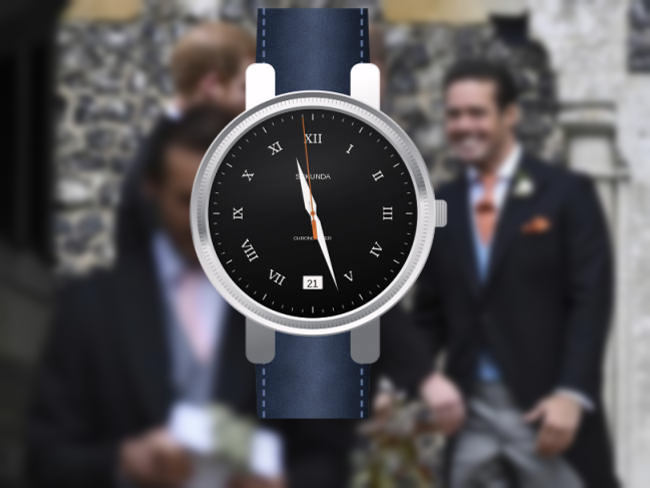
11:26:59
